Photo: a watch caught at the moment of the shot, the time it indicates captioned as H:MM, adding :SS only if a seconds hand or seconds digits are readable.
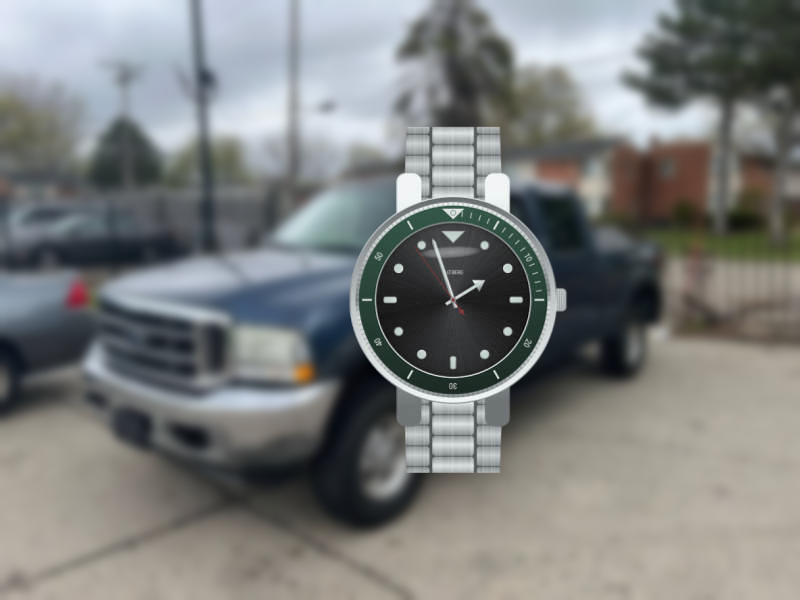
1:56:54
